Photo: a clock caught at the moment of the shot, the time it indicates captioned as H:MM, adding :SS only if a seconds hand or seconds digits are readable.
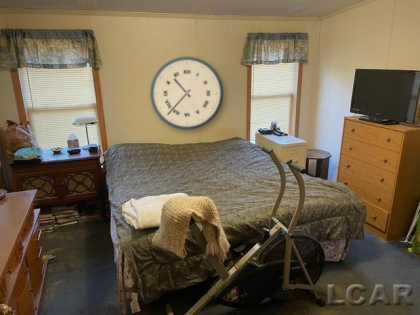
10:37
